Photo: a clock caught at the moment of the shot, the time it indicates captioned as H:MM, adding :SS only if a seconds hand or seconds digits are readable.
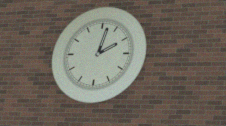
2:02
